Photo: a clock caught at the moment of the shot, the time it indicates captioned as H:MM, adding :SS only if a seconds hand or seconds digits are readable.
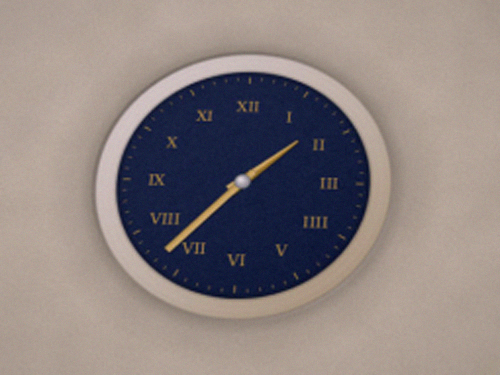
1:37
